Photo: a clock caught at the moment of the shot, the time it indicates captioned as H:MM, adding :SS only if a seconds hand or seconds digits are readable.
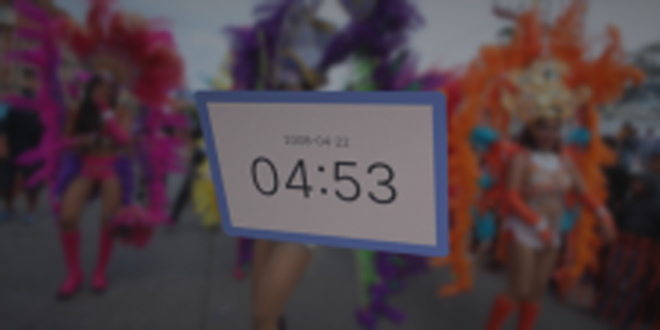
4:53
